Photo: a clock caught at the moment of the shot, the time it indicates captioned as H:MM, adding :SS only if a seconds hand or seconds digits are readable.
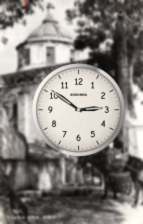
2:51
